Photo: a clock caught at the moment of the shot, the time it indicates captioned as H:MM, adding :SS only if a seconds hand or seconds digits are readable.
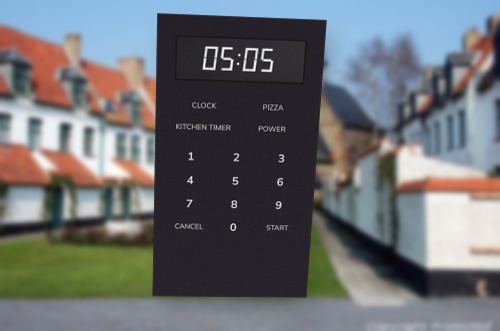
5:05
